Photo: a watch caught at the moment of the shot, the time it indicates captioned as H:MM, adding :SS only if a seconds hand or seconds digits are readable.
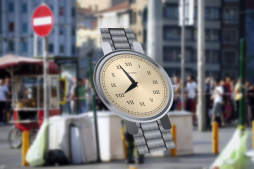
7:56
